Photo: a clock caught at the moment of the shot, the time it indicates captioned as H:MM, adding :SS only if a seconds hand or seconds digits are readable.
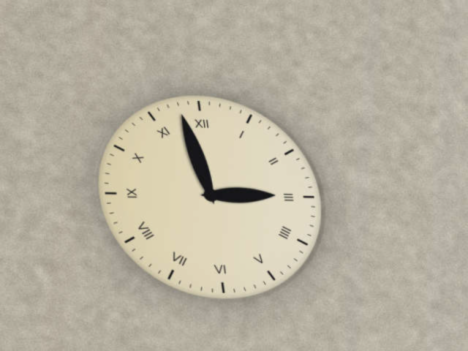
2:58
